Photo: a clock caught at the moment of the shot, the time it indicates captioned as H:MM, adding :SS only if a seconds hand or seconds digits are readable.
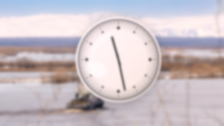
11:28
